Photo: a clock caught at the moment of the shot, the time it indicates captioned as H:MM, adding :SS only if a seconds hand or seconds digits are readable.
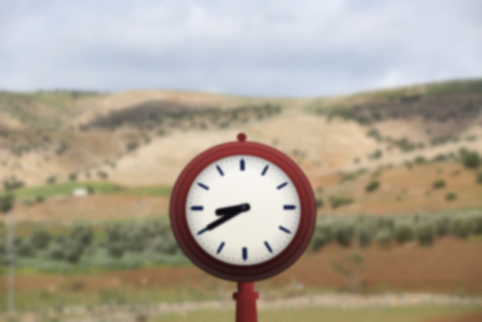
8:40
